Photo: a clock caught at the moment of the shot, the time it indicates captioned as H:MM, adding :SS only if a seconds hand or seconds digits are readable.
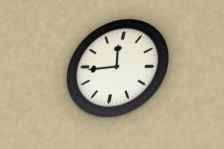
11:44
